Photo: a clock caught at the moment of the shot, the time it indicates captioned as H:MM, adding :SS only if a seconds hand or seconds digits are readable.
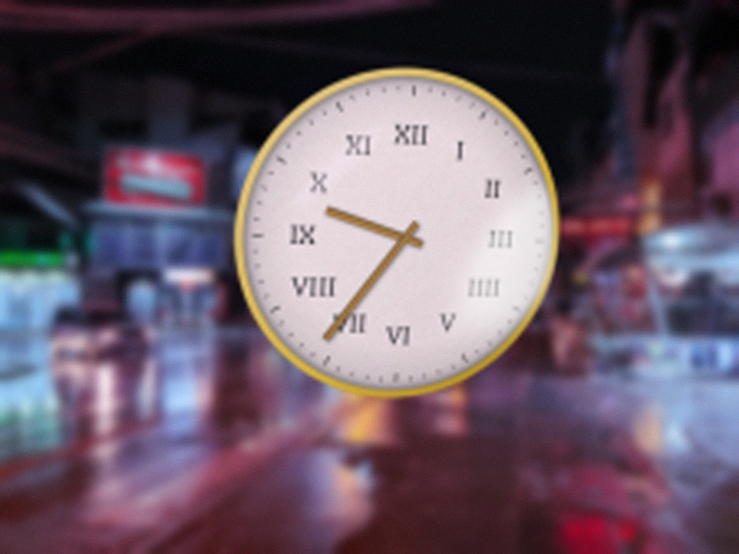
9:36
